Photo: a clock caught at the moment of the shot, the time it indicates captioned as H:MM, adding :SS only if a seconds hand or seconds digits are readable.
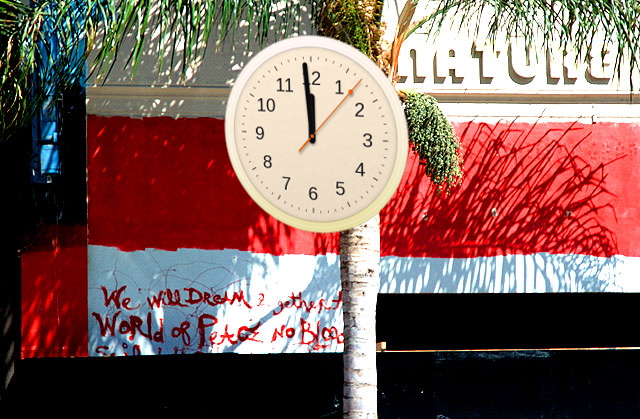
11:59:07
